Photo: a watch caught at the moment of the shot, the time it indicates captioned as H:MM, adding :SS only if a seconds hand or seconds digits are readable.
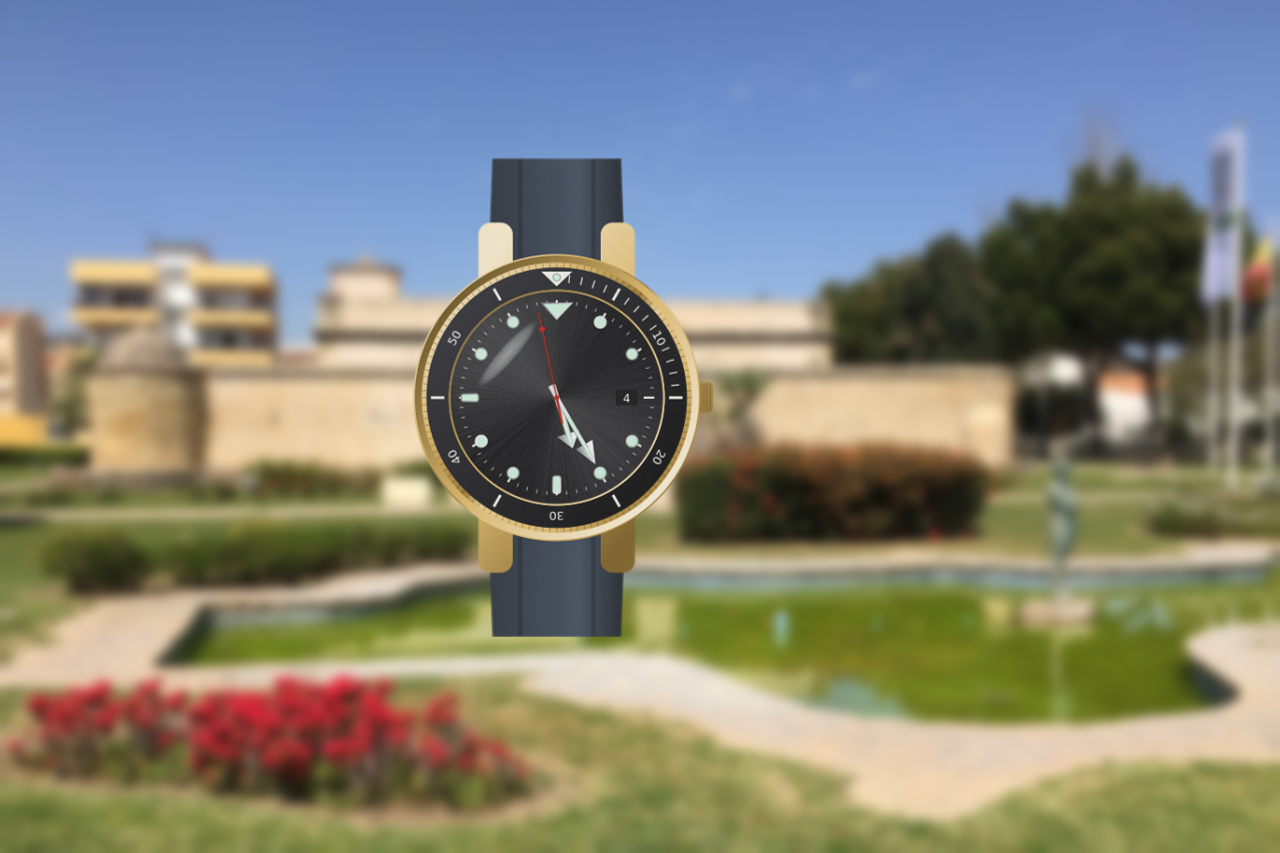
5:24:58
